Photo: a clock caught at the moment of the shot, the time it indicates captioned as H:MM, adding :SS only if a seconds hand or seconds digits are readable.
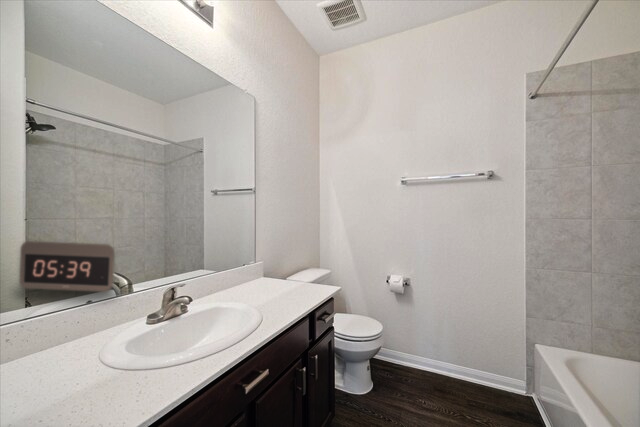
5:39
